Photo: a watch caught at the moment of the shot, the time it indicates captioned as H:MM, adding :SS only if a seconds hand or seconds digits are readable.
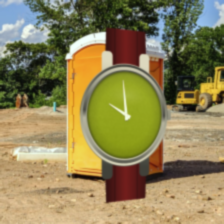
9:59
